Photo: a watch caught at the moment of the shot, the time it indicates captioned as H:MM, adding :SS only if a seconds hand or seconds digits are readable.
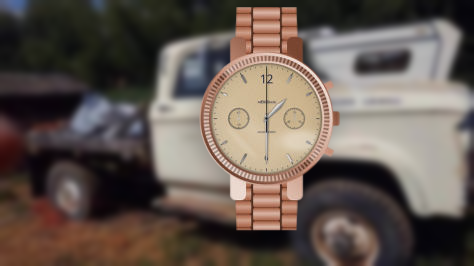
1:30
